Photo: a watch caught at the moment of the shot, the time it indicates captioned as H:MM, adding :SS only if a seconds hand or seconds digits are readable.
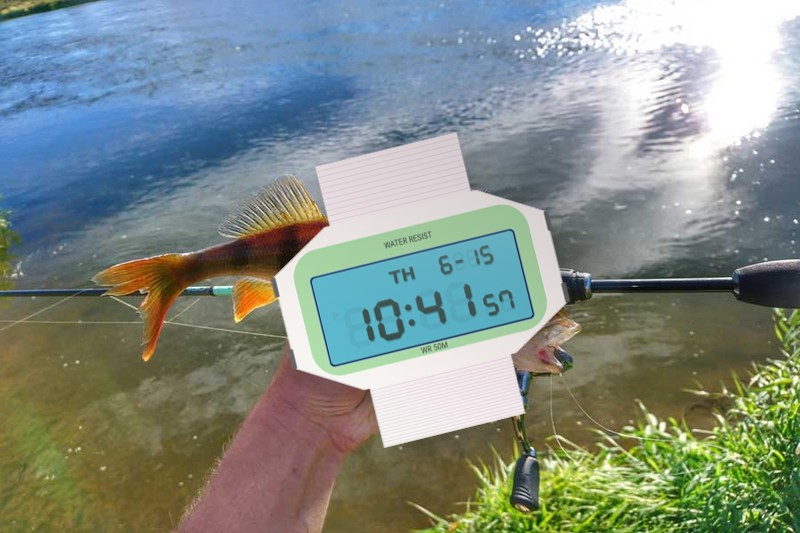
10:41:57
